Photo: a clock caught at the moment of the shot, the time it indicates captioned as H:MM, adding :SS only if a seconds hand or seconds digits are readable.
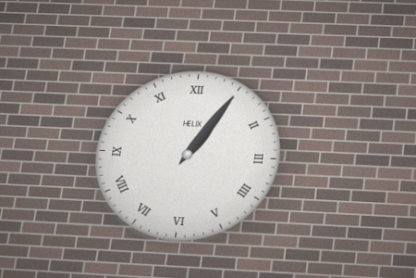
1:05
